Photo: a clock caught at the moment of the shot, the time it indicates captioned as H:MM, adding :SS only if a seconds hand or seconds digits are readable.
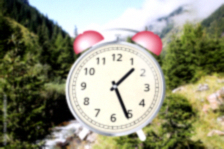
1:26
